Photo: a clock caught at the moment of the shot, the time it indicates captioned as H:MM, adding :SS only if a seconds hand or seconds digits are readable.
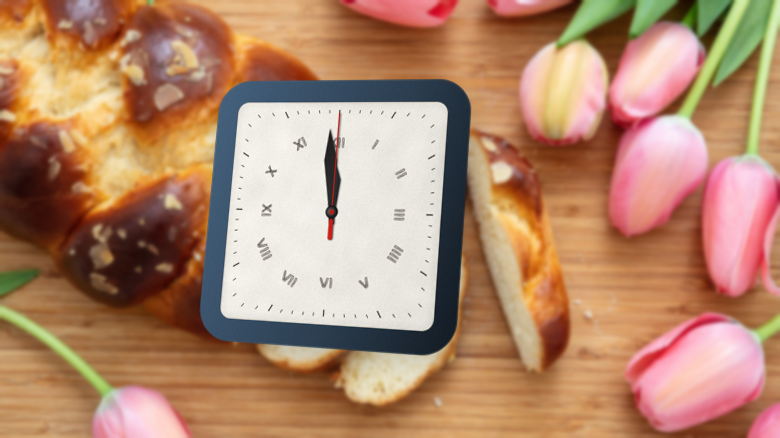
11:59:00
